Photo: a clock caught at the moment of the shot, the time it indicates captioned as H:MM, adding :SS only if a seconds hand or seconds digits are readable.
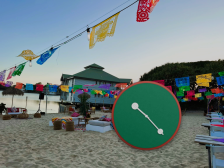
10:23
